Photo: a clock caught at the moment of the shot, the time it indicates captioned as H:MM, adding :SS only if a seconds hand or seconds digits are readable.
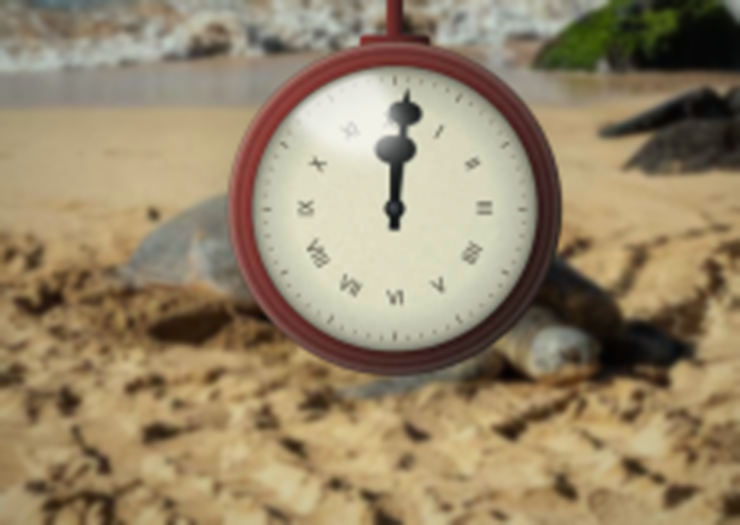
12:01
